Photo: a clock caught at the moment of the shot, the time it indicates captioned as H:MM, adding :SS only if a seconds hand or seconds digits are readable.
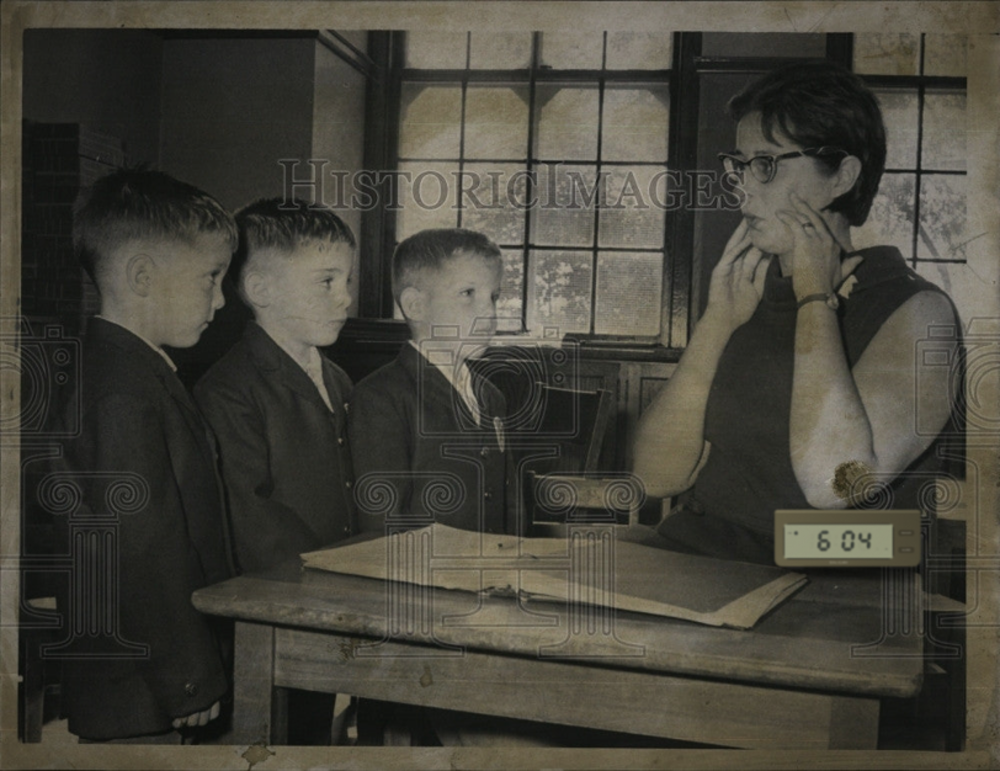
6:04
